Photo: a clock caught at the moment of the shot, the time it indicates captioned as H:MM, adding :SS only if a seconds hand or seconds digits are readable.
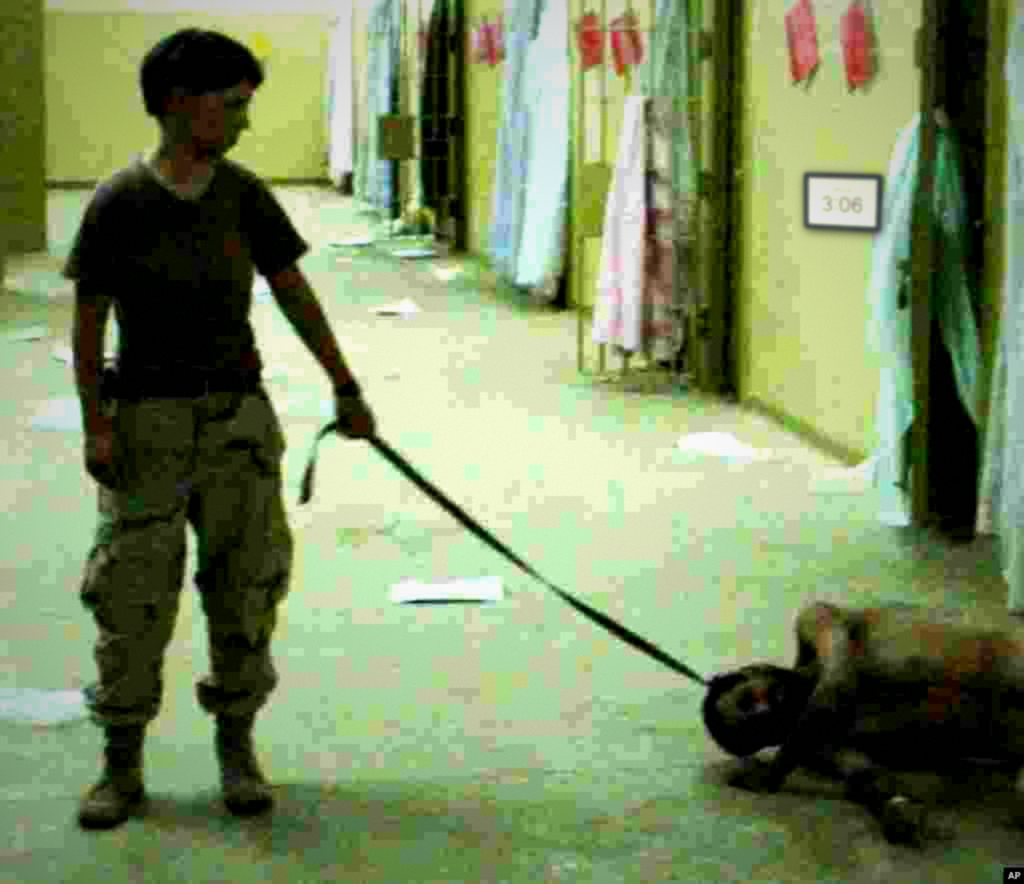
3:06
